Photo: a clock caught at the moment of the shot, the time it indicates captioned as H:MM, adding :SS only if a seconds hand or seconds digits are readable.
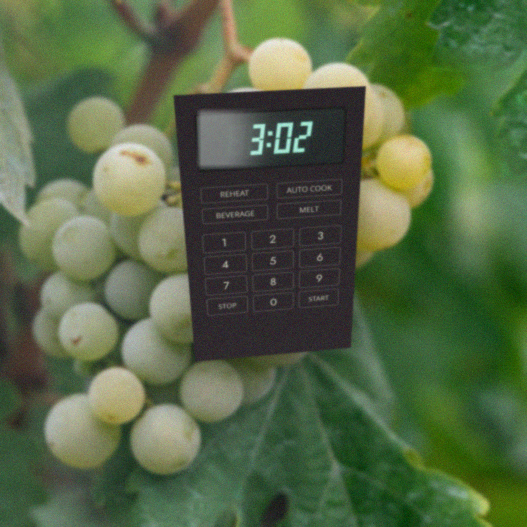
3:02
